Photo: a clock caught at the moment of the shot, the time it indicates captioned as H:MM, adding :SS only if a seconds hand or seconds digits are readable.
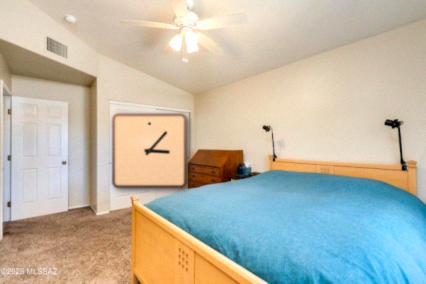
3:07
